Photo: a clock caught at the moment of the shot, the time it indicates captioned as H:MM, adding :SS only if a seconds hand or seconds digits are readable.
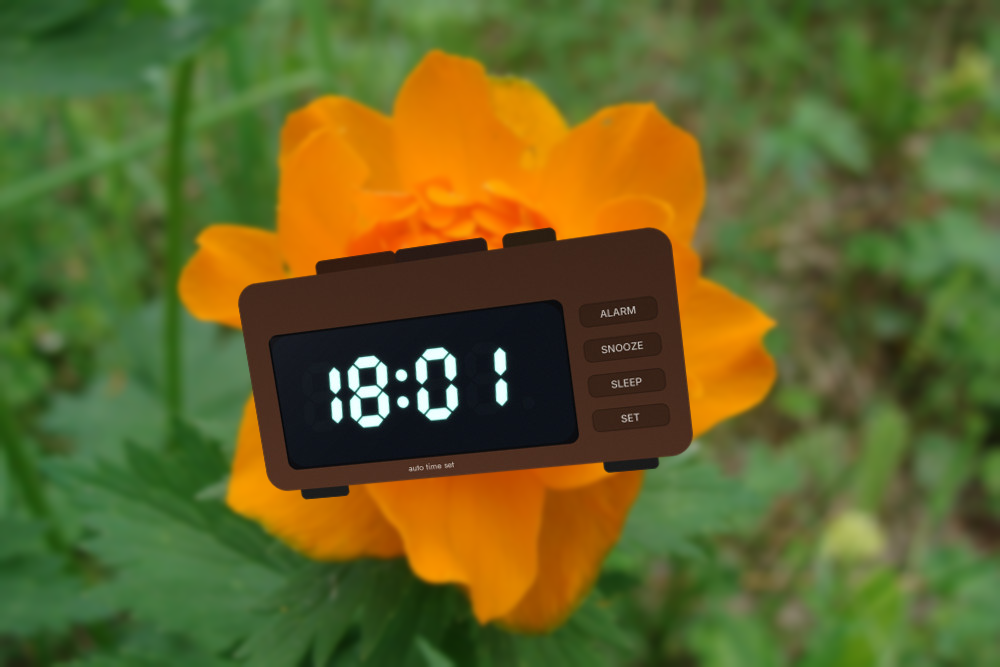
18:01
